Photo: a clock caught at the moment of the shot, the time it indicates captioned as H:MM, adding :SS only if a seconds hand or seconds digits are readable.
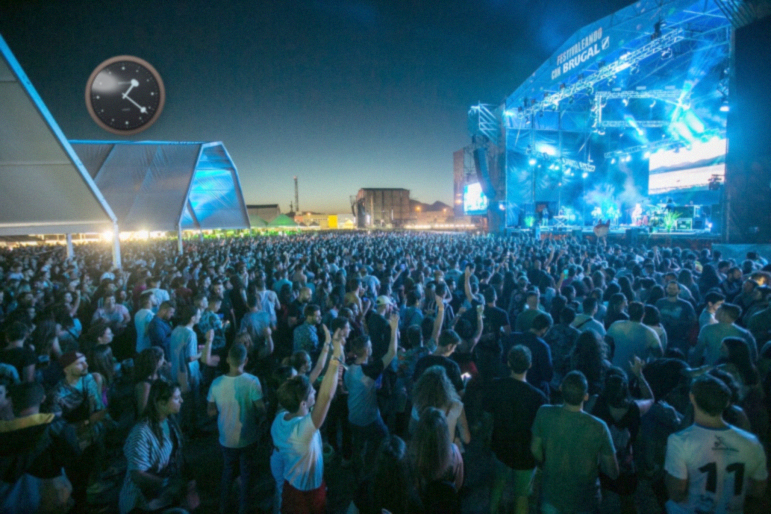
1:22
